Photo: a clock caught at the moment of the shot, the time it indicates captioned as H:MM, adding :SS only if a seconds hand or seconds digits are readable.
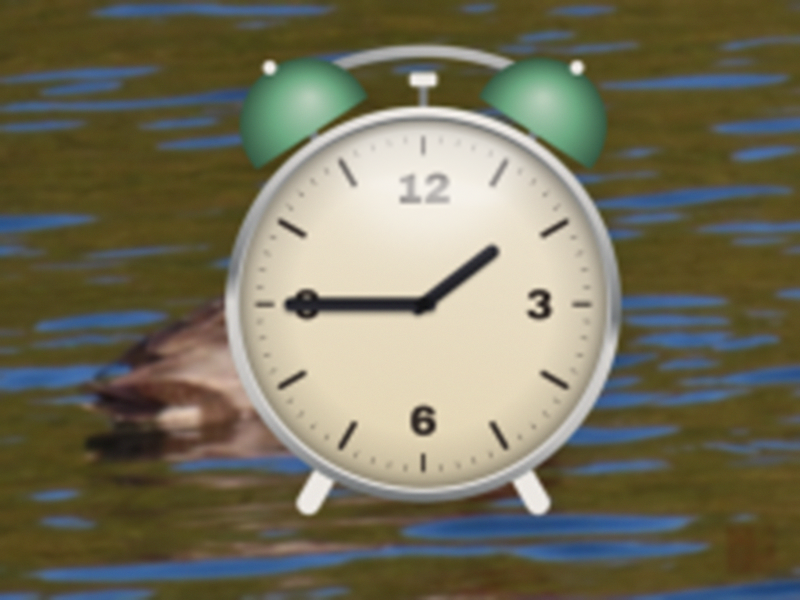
1:45
